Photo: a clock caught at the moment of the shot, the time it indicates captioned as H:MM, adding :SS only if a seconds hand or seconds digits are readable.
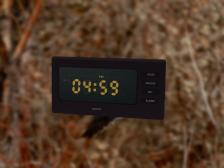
4:59
